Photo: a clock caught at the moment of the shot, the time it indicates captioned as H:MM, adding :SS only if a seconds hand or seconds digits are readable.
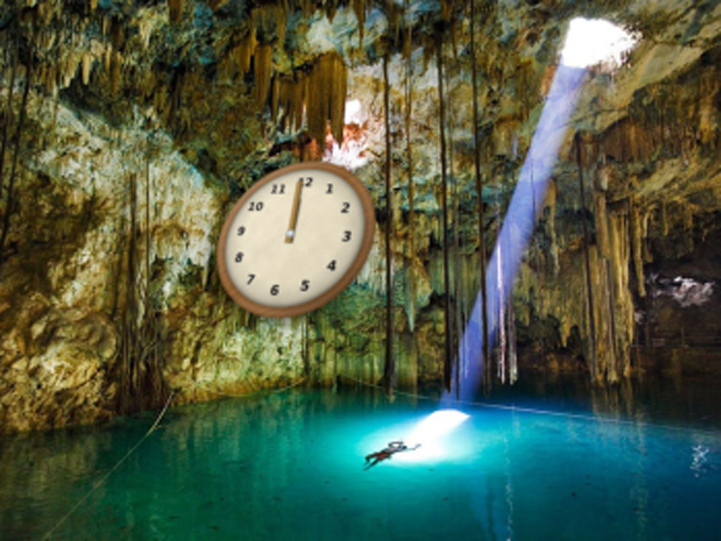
11:59
